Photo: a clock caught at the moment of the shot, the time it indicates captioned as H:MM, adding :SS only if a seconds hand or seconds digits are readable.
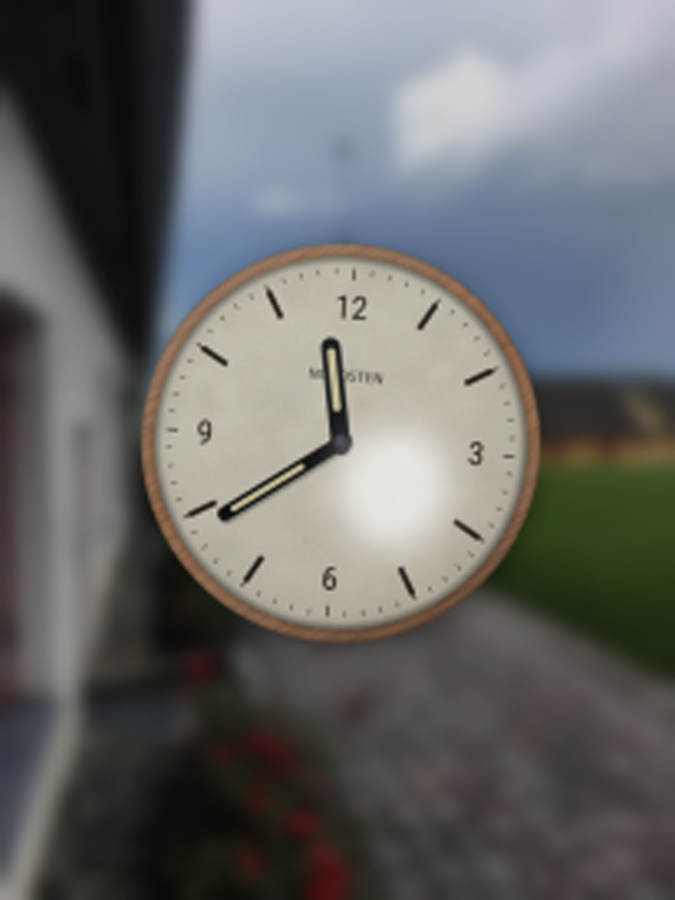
11:39
